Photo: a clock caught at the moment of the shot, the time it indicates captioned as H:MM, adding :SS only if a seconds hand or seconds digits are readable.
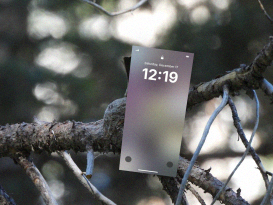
12:19
